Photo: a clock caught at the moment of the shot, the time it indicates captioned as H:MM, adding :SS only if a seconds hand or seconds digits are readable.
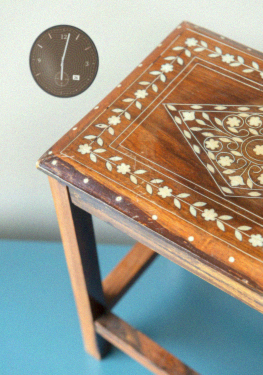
6:02
